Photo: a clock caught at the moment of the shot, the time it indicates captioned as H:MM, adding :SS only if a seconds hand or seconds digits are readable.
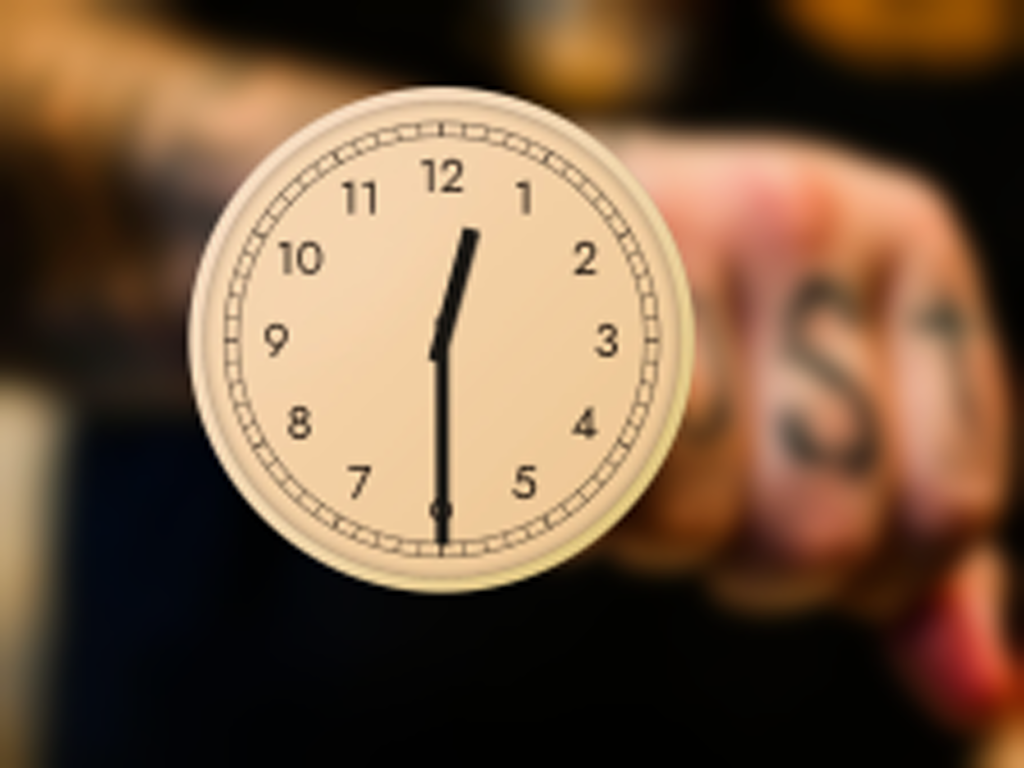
12:30
